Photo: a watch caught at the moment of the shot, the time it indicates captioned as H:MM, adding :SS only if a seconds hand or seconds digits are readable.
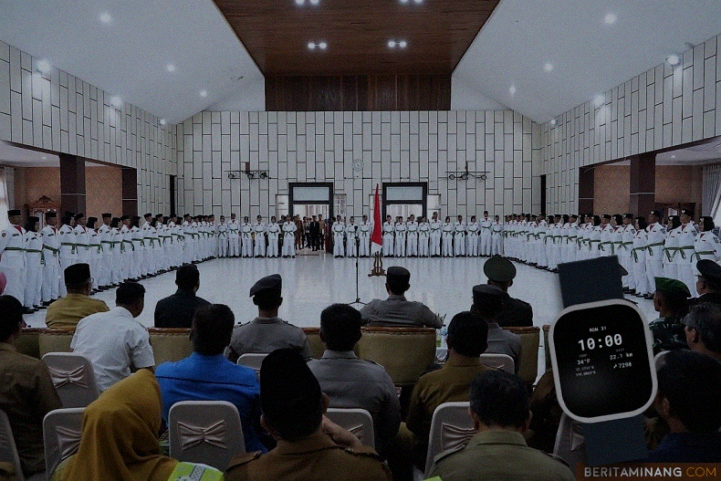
10:00
